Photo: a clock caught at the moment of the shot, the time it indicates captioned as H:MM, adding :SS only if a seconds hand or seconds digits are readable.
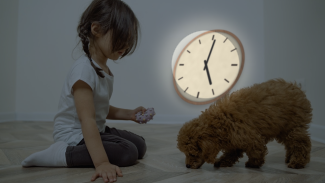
5:01
